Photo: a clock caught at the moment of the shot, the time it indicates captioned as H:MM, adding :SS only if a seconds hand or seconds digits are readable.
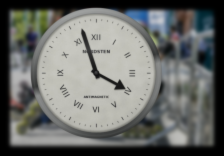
3:57
